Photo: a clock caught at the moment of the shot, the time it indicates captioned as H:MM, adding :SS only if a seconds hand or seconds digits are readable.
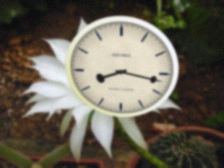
8:17
